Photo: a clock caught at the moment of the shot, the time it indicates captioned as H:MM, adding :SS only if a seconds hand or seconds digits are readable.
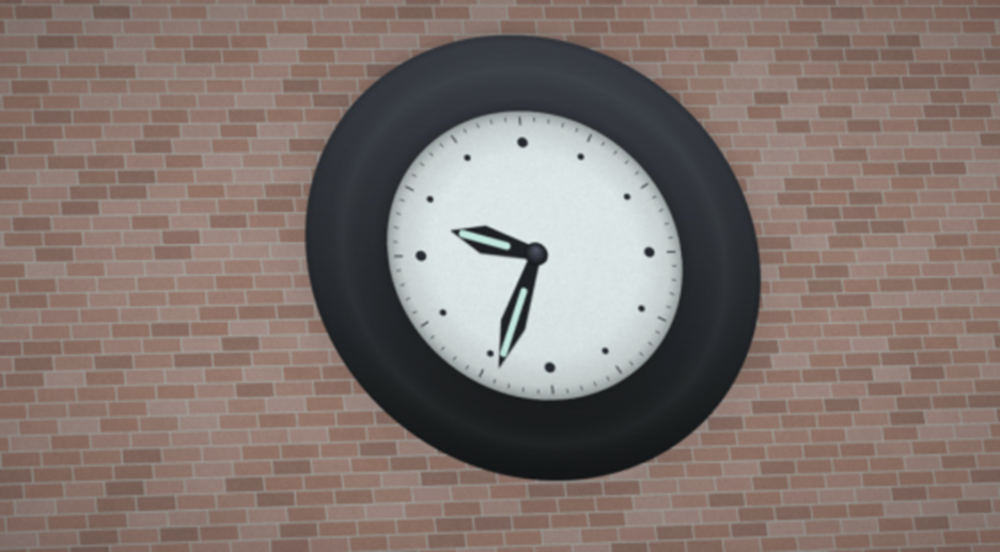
9:34
